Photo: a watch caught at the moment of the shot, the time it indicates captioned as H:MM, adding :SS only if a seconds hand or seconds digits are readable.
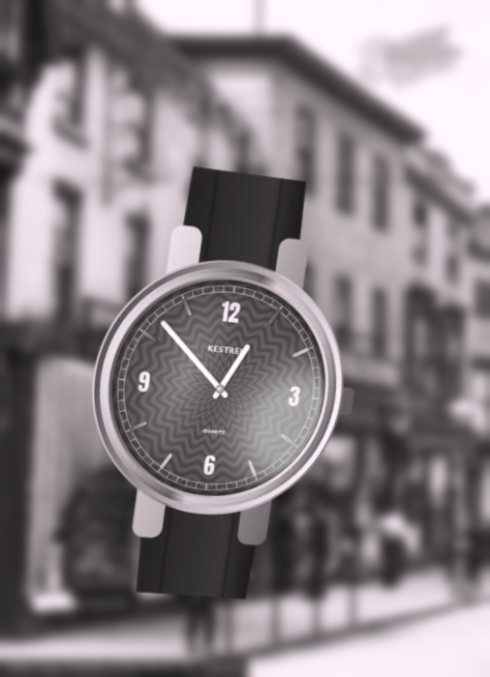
12:52
